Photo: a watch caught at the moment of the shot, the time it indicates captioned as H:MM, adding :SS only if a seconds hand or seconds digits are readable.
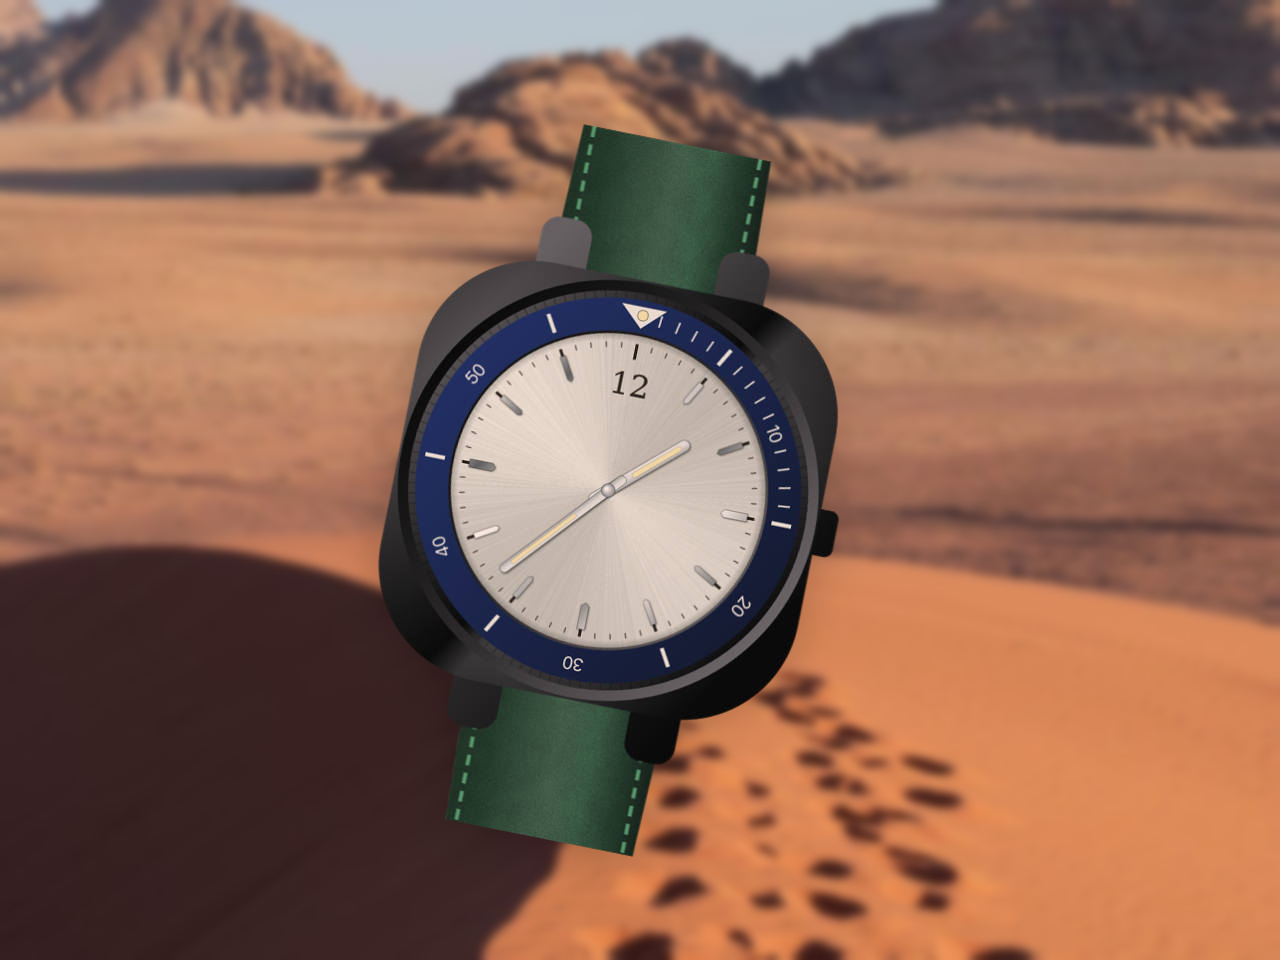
1:37
